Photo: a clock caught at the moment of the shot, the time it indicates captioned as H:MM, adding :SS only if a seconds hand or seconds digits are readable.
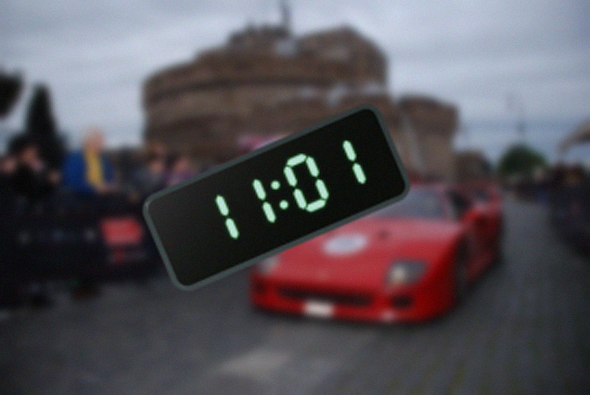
11:01
